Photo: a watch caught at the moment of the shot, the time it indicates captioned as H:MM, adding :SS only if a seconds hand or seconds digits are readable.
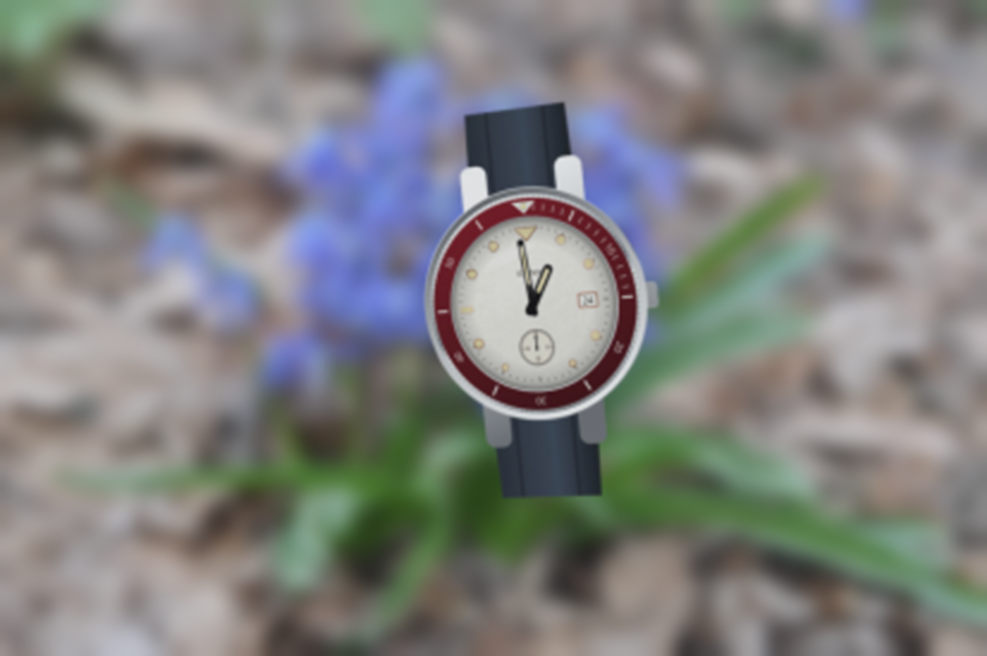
12:59
